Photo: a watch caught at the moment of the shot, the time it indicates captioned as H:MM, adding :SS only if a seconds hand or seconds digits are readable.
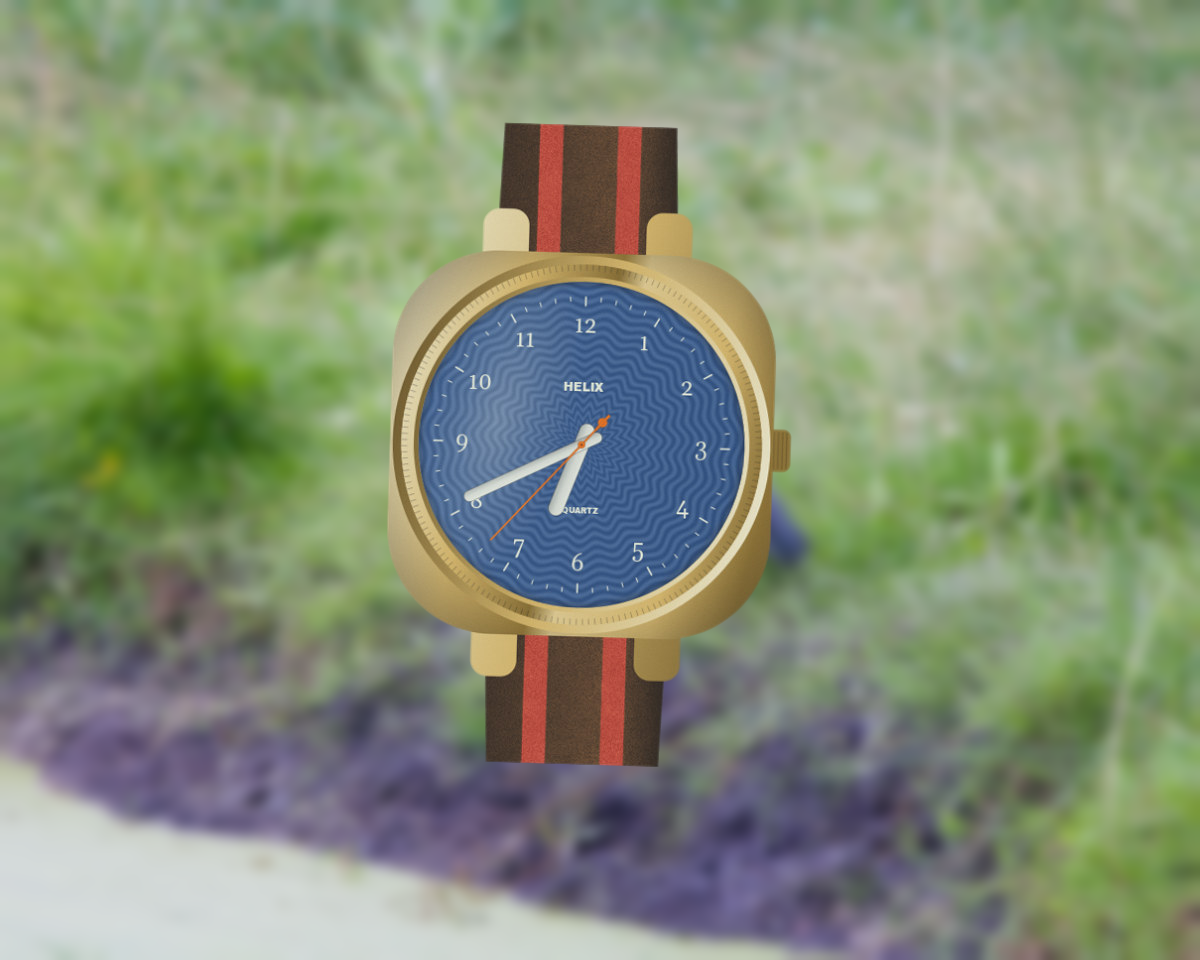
6:40:37
